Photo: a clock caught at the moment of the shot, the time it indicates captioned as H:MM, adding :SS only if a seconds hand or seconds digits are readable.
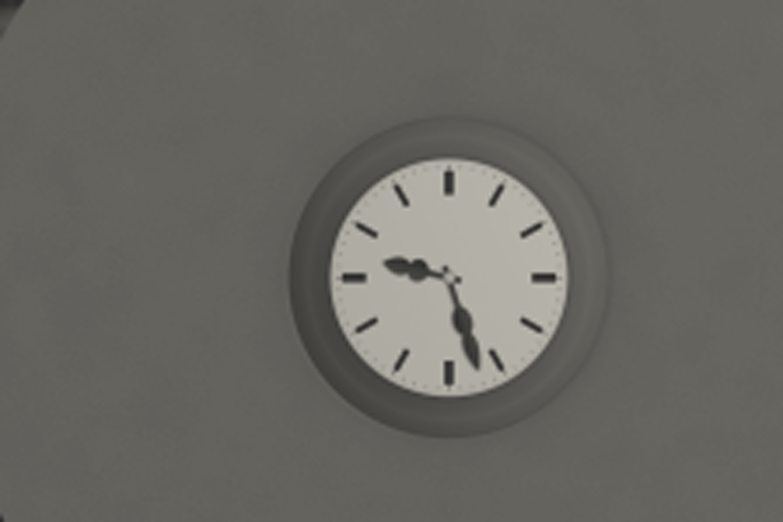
9:27
